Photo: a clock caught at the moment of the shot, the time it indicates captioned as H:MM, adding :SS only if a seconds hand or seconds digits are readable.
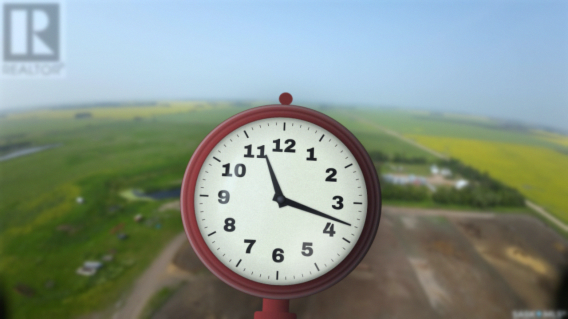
11:18
